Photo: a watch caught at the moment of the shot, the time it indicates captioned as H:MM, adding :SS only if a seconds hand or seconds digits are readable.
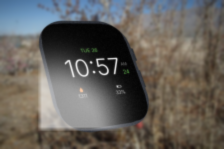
10:57
